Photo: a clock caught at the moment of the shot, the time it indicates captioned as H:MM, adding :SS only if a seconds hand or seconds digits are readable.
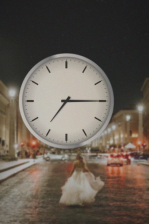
7:15
